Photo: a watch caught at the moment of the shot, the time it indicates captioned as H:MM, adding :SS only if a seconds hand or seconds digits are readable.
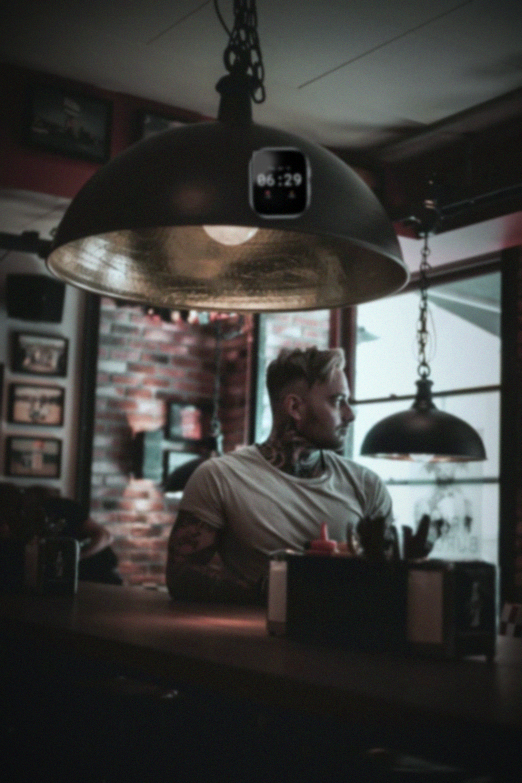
6:29
